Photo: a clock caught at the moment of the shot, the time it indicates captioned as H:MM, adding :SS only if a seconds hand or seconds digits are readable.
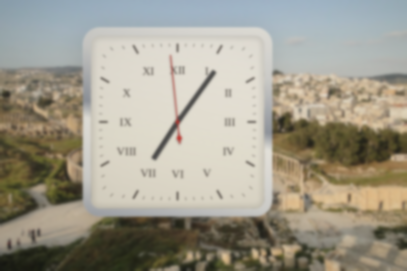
7:05:59
